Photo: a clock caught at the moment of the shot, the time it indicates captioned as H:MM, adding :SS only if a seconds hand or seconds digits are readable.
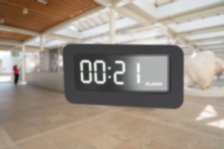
0:21
